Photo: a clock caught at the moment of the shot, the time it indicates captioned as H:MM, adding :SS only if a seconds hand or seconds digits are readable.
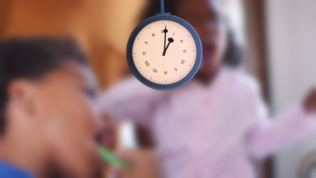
1:01
